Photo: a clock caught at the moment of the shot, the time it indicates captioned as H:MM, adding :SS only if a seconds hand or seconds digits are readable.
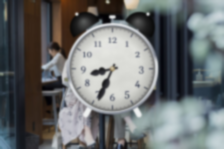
8:34
